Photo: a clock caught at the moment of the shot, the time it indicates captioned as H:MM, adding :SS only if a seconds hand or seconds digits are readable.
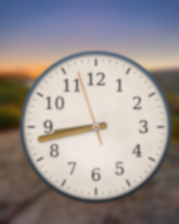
8:42:57
